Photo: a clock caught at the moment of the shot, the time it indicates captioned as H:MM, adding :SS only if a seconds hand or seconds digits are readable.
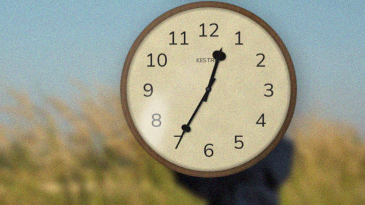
12:35
